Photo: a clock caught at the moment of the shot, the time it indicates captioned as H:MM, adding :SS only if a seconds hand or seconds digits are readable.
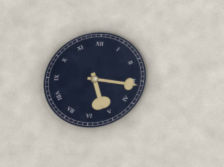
5:16
